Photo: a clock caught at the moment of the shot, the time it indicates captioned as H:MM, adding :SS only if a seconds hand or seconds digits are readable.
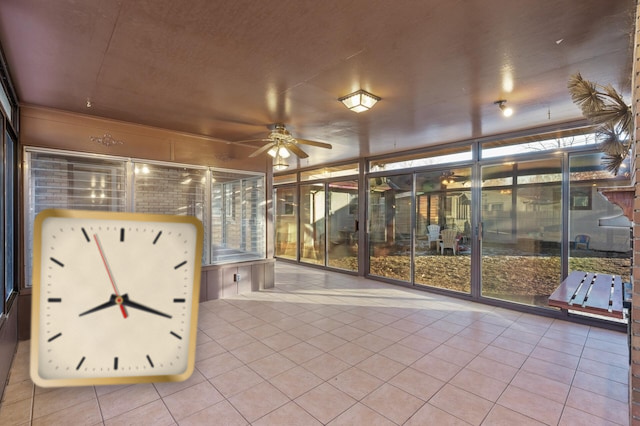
8:17:56
